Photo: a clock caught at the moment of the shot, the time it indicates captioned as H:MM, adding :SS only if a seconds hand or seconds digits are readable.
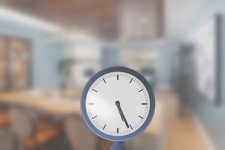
5:26
